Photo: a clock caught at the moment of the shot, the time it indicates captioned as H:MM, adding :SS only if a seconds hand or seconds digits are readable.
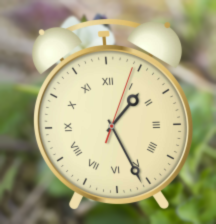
1:26:04
